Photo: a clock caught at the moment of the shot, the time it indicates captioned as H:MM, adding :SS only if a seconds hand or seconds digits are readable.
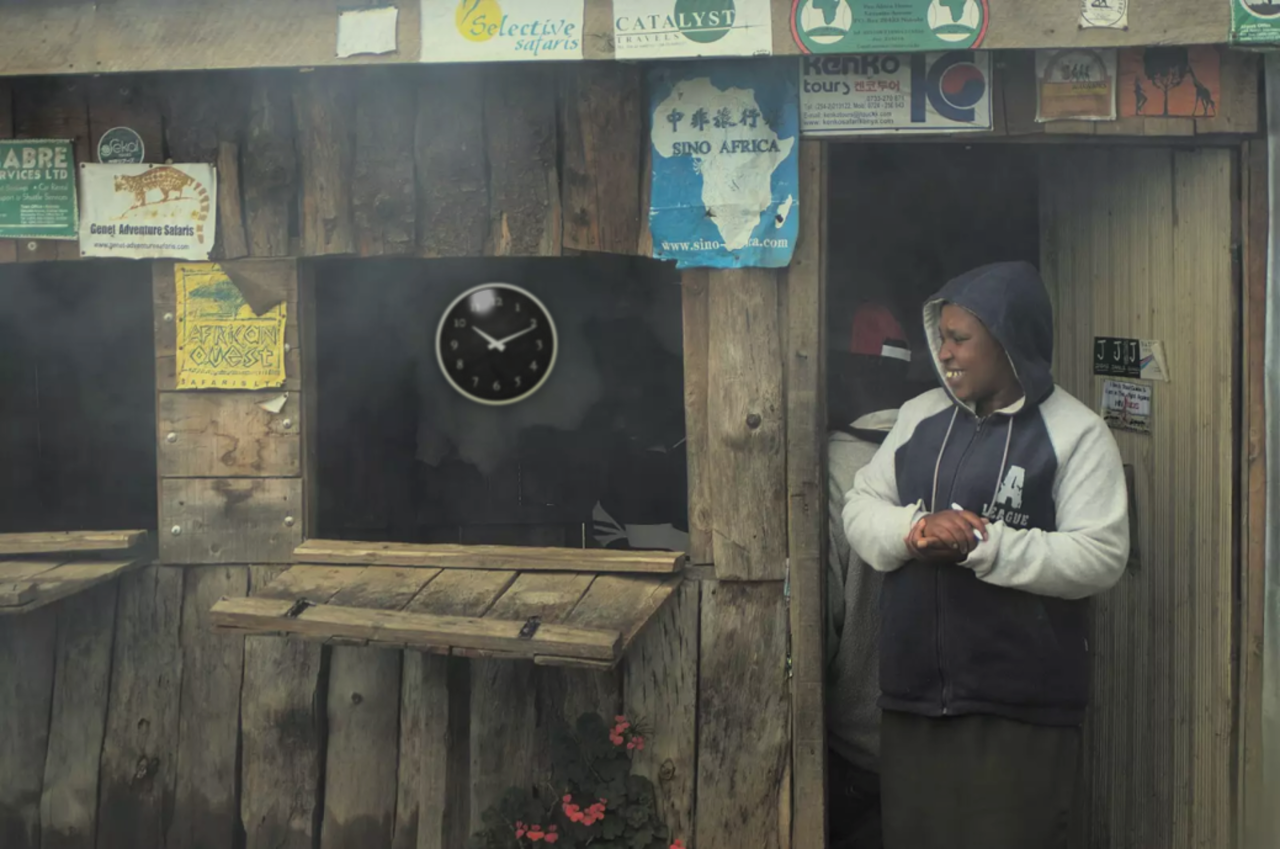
10:11
